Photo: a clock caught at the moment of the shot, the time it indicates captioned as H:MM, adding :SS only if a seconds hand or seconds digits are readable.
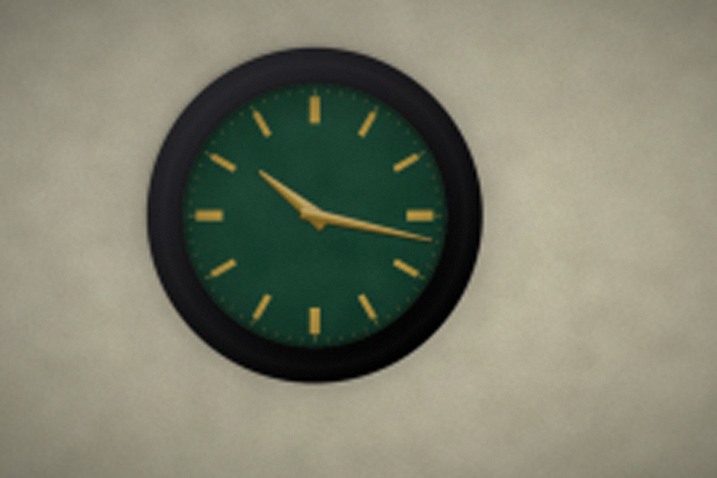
10:17
